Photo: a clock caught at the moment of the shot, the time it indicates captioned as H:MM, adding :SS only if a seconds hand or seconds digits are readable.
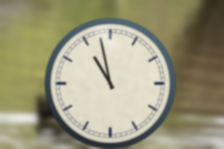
10:58
